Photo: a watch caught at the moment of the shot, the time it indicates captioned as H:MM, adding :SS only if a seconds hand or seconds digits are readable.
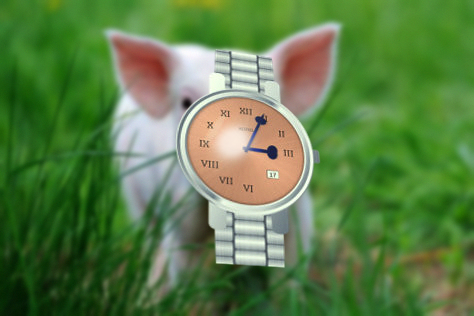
3:04
